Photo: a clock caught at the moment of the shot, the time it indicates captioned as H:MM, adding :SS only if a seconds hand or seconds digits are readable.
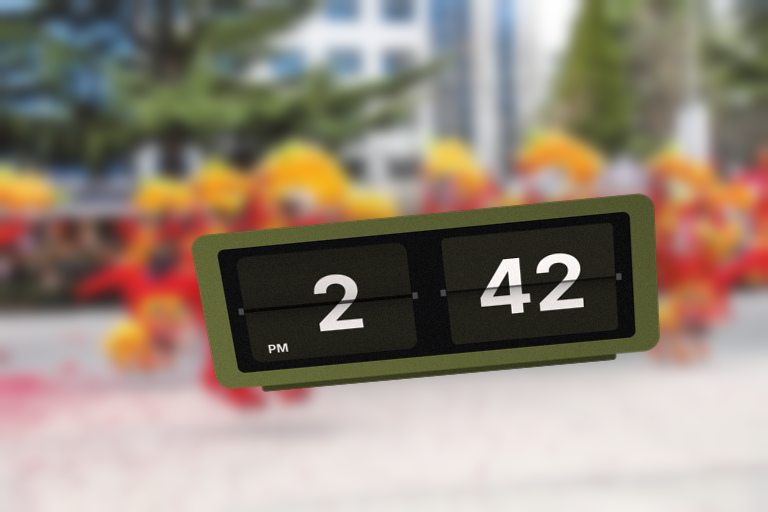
2:42
